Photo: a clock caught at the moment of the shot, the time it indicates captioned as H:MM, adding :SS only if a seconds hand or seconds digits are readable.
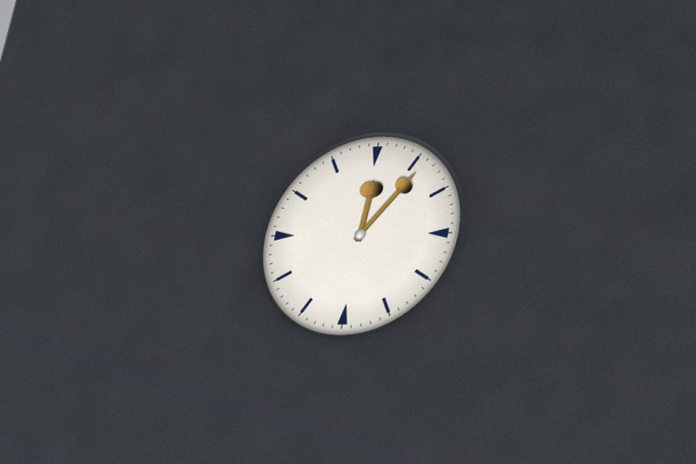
12:06
